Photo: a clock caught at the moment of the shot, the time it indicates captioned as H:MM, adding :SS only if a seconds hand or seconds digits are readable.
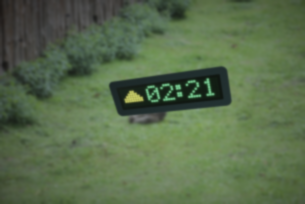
2:21
